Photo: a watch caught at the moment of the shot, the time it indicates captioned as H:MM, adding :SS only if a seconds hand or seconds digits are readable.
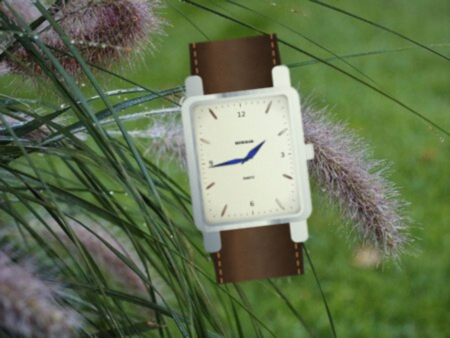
1:44
